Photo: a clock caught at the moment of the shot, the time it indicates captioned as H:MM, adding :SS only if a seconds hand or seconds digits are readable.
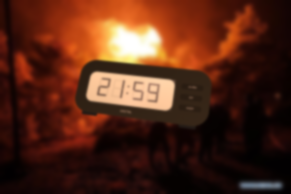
21:59
